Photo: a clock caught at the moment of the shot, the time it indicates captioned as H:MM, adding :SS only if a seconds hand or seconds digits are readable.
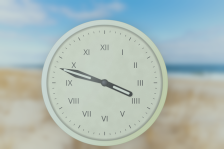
3:48
